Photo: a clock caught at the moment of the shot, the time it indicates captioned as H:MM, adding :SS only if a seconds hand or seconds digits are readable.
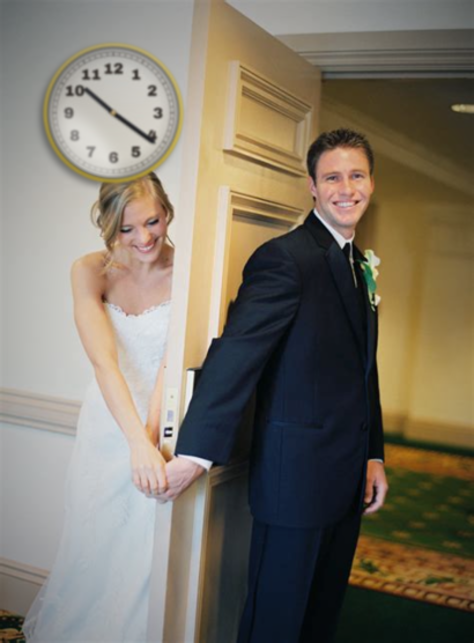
10:21
